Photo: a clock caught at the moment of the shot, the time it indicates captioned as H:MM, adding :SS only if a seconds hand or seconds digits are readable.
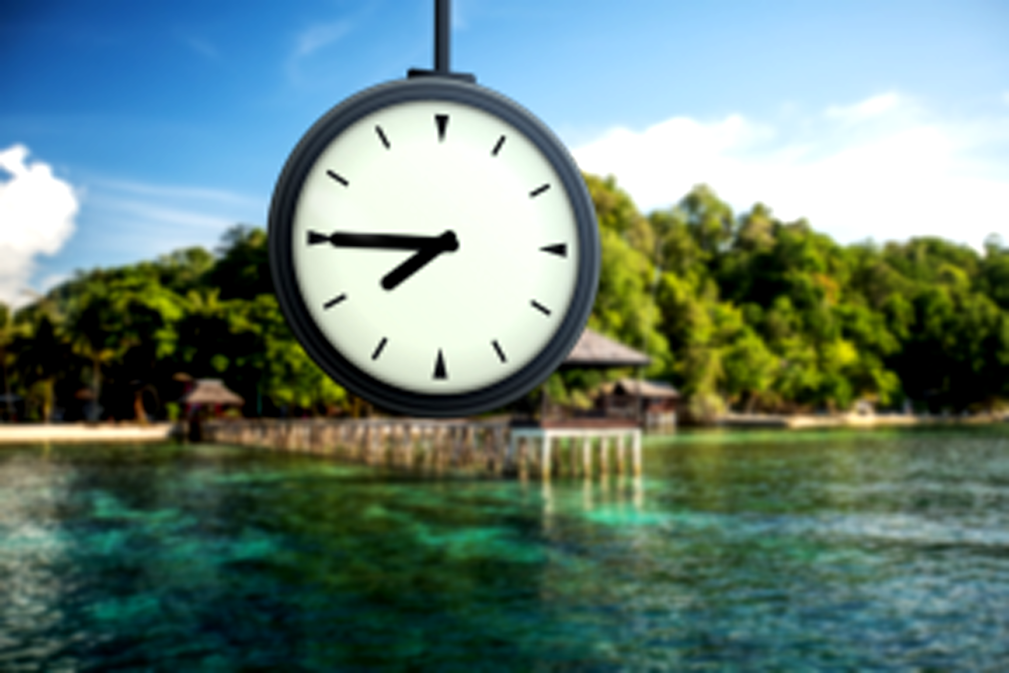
7:45
